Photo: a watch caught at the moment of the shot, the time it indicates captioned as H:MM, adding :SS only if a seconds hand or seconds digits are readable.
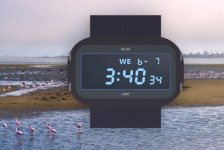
3:40:34
